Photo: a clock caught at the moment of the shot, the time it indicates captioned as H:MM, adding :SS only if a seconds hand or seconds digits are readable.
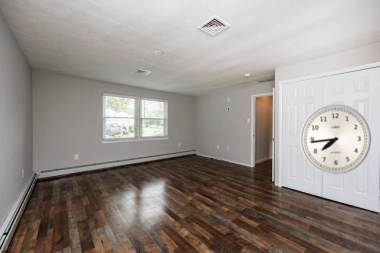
7:44
